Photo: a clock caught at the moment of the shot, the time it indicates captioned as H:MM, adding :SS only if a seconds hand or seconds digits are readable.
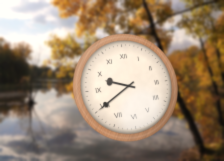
9:40
